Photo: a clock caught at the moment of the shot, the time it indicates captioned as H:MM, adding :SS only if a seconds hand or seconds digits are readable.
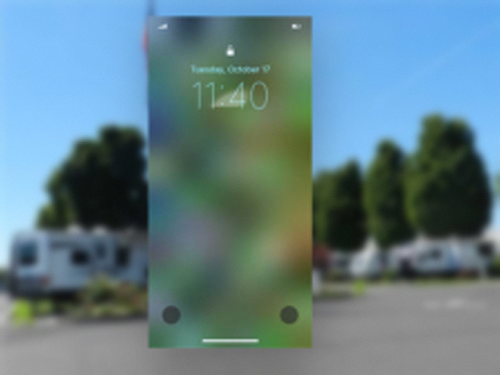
11:40
